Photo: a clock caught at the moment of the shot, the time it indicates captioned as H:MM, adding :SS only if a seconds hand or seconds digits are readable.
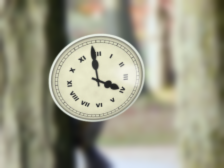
3:59
